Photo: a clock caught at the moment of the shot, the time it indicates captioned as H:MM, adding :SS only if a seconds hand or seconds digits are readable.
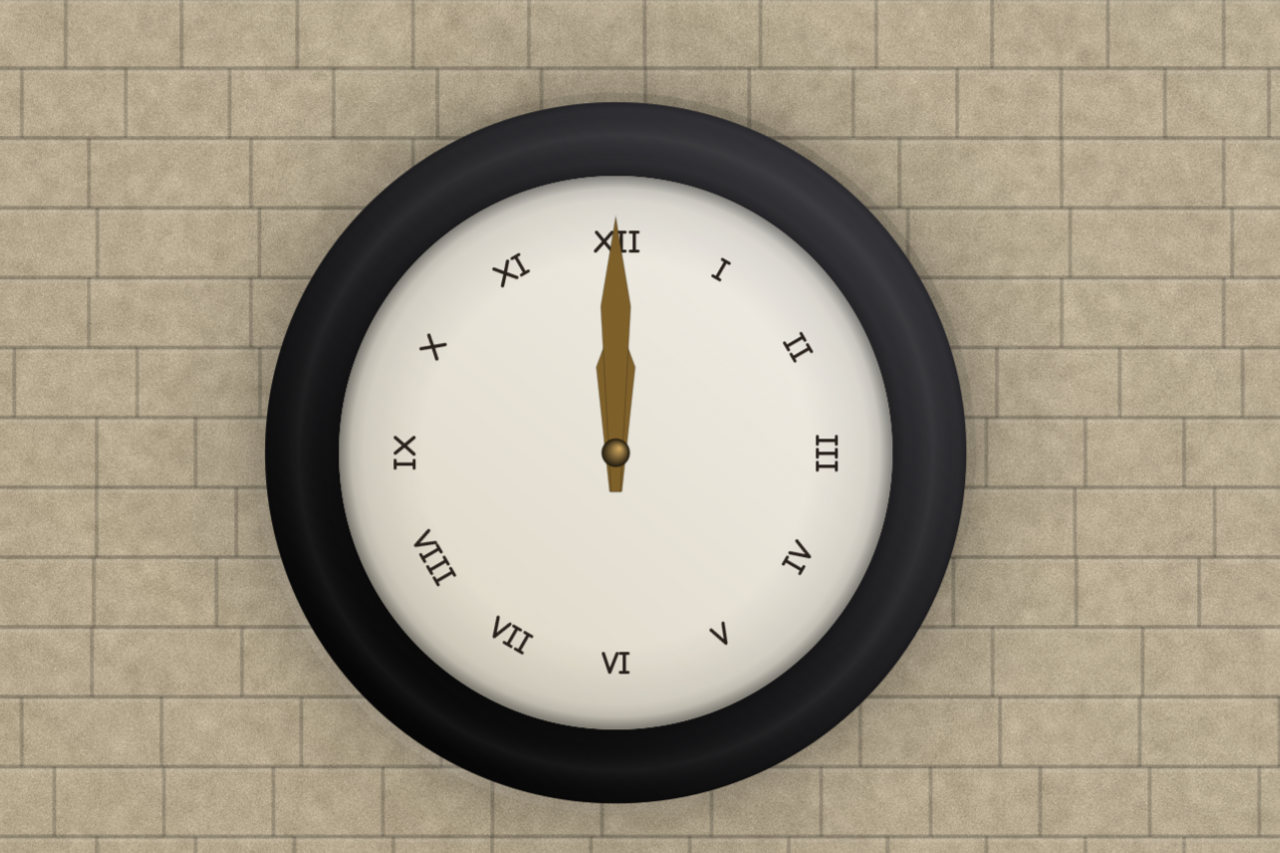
12:00
